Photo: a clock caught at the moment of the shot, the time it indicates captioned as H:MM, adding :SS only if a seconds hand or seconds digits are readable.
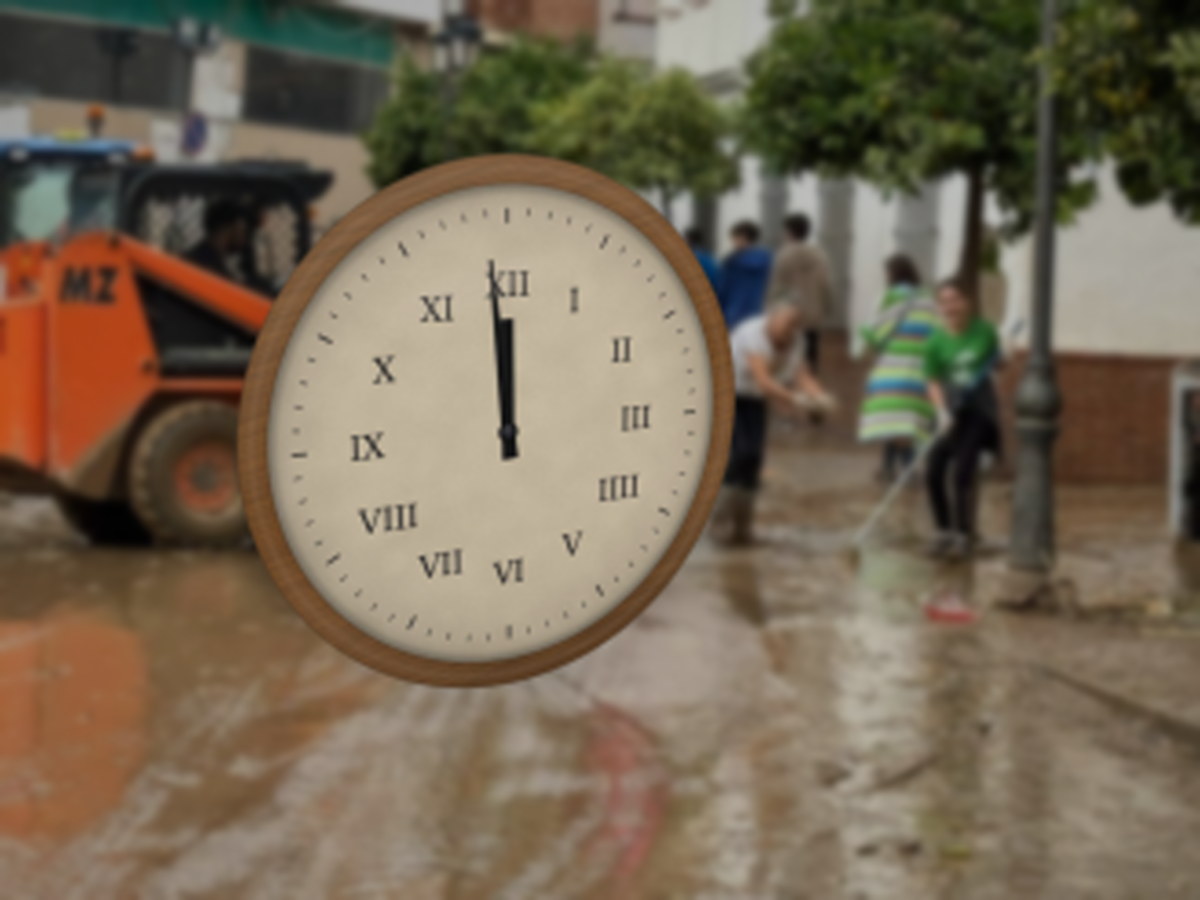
11:59
